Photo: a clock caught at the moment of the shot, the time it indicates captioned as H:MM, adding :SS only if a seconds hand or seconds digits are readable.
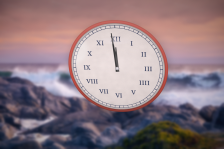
11:59
